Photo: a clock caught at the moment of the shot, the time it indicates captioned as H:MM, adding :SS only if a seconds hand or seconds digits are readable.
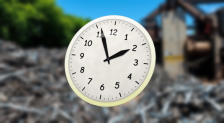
1:56
